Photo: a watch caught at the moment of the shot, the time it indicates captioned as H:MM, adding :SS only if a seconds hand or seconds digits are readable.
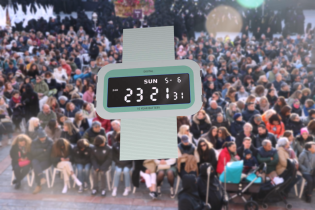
23:21:31
